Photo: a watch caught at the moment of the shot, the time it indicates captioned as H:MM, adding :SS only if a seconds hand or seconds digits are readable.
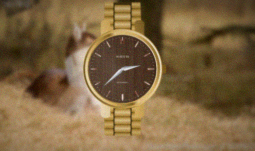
2:38
